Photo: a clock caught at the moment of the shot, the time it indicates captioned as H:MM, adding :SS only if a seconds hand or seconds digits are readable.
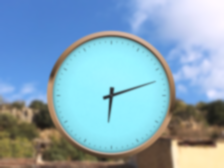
6:12
